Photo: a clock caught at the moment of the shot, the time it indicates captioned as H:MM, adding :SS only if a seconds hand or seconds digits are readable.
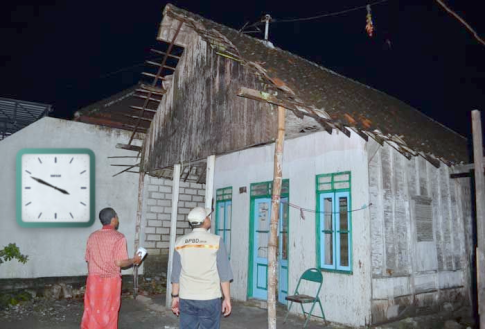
3:49
